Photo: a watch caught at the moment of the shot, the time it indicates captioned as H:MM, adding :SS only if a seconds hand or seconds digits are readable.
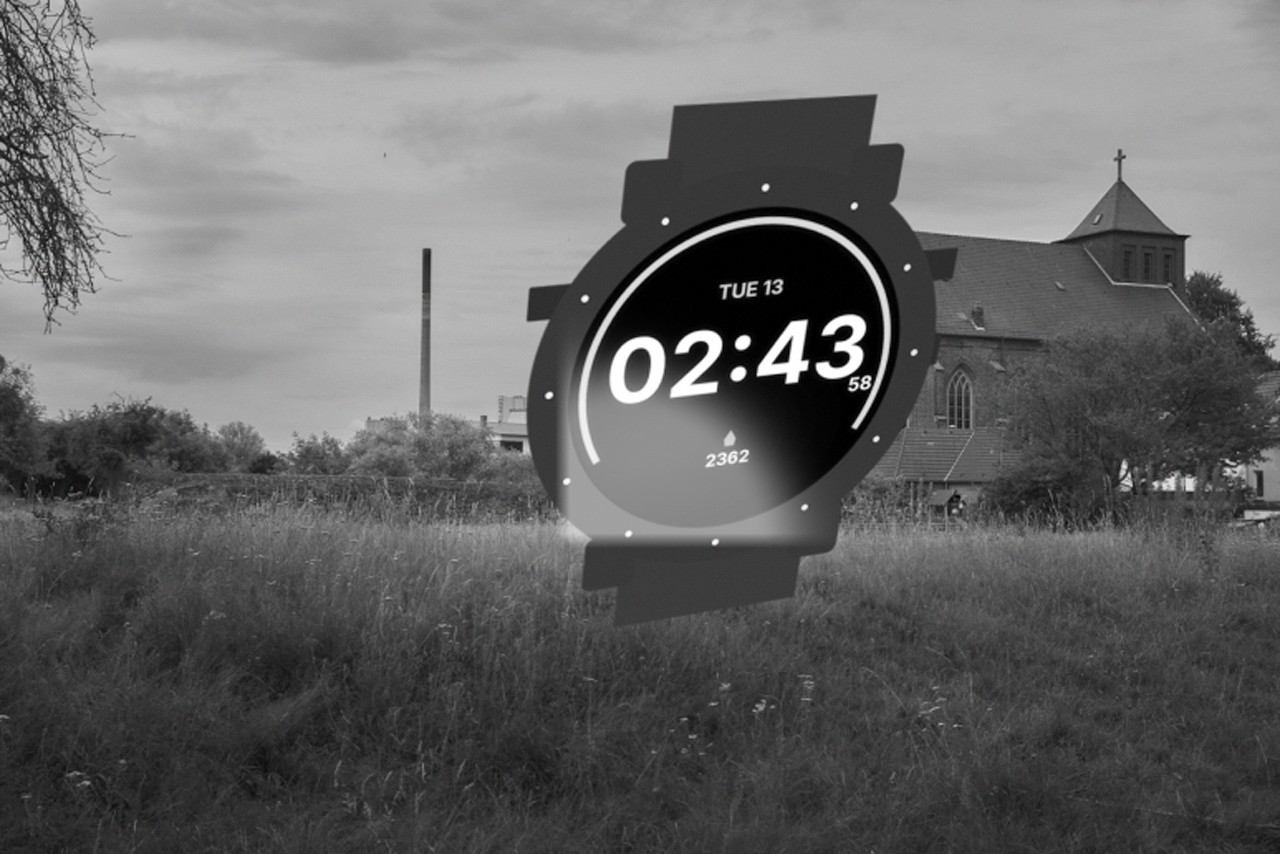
2:43:58
